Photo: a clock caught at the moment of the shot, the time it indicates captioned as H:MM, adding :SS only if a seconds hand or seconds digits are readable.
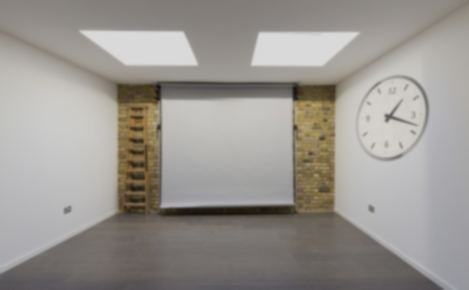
1:18
